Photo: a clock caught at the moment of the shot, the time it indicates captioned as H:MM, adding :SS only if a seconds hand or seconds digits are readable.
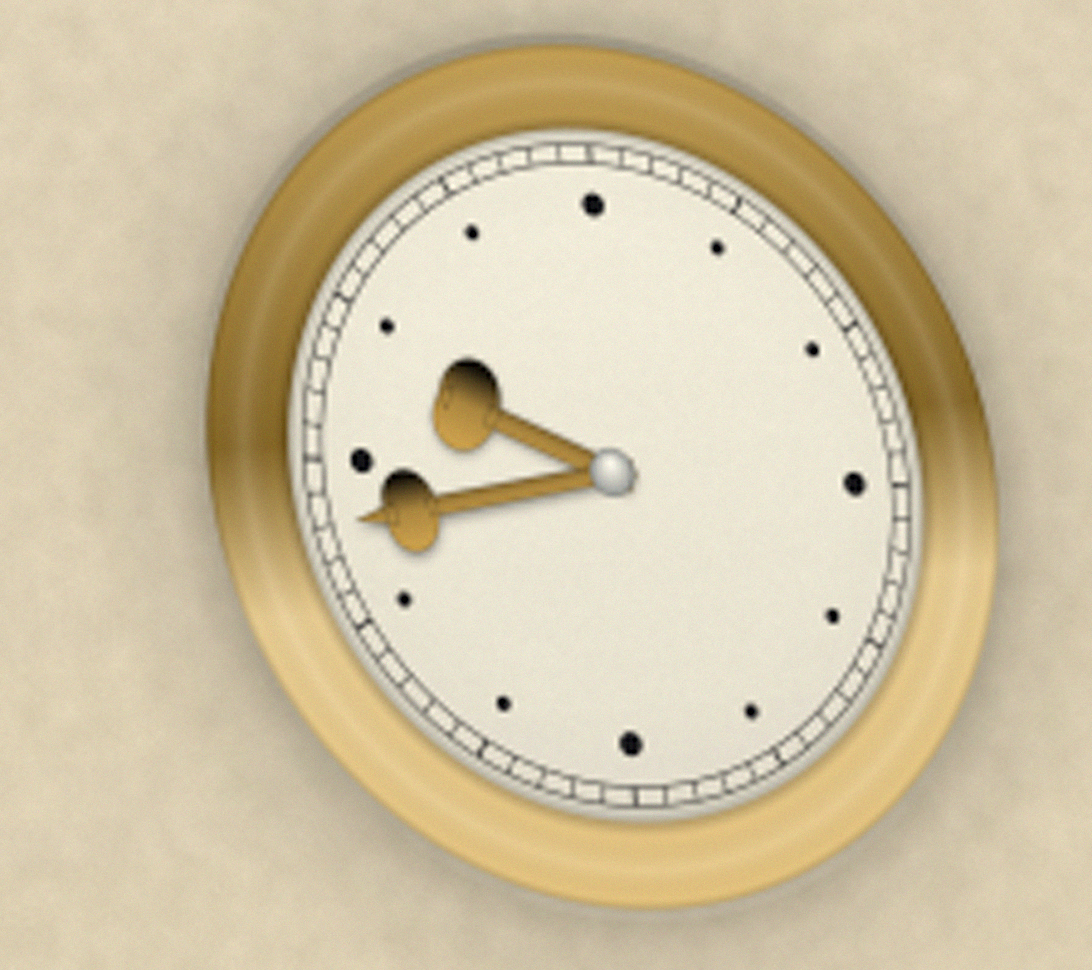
9:43
